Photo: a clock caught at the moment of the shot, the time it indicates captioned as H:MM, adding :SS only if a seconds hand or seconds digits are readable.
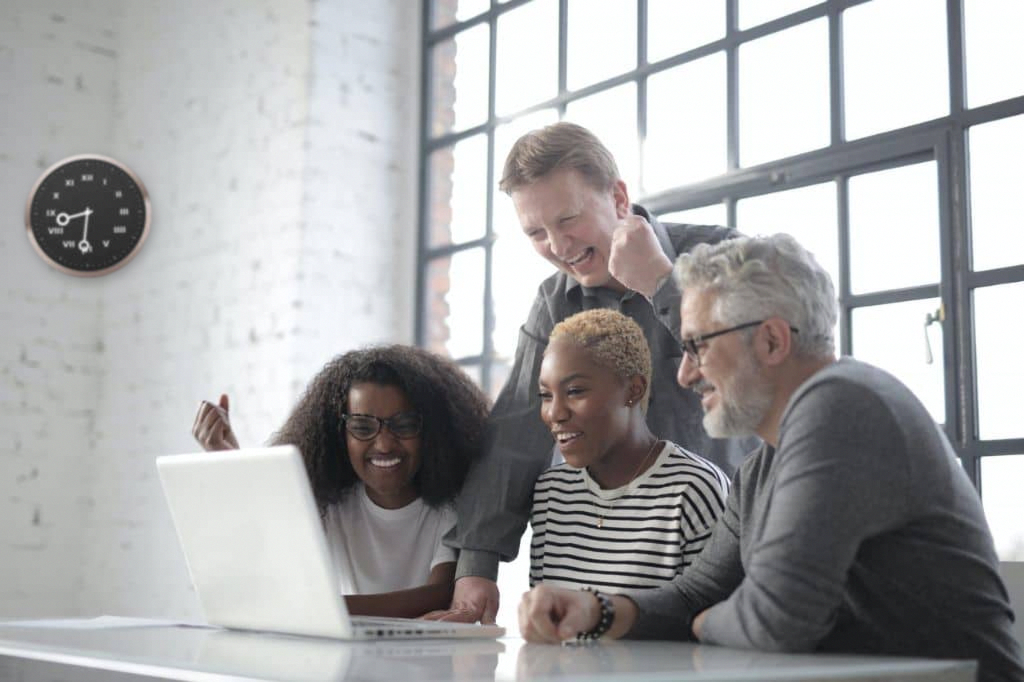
8:31
